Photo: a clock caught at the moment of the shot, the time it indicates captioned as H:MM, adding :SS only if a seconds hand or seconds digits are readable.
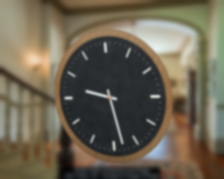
9:28
